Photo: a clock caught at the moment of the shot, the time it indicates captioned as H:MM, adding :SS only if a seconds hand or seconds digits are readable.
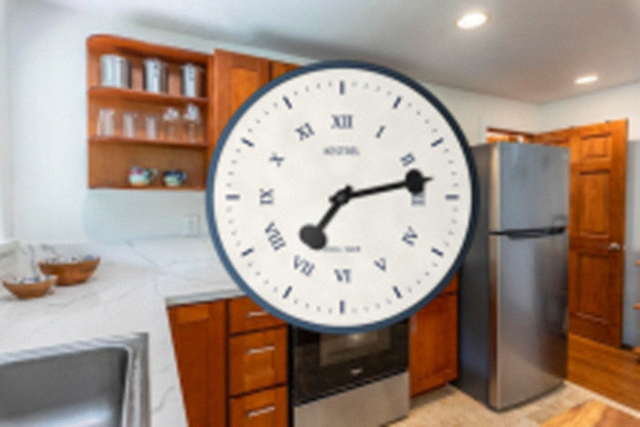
7:13
